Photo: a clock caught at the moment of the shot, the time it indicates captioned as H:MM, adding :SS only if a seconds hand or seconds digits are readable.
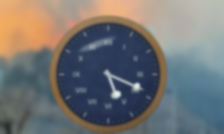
5:19
